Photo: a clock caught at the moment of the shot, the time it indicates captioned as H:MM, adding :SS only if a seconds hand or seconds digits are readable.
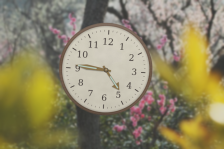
4:46
